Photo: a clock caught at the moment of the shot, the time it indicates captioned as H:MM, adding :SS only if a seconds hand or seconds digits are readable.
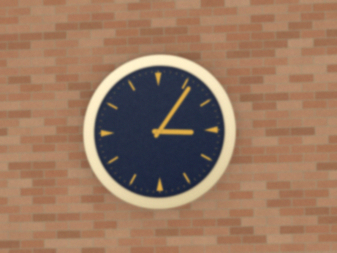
3:06
